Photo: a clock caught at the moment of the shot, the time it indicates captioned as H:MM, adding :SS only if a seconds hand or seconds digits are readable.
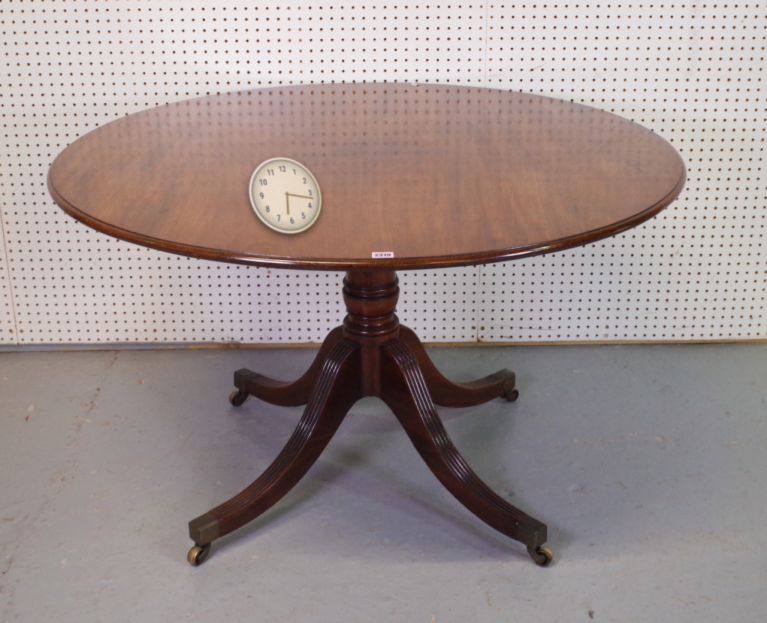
6:17
